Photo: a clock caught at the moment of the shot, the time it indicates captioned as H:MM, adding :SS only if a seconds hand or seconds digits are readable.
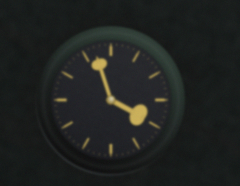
3:57
